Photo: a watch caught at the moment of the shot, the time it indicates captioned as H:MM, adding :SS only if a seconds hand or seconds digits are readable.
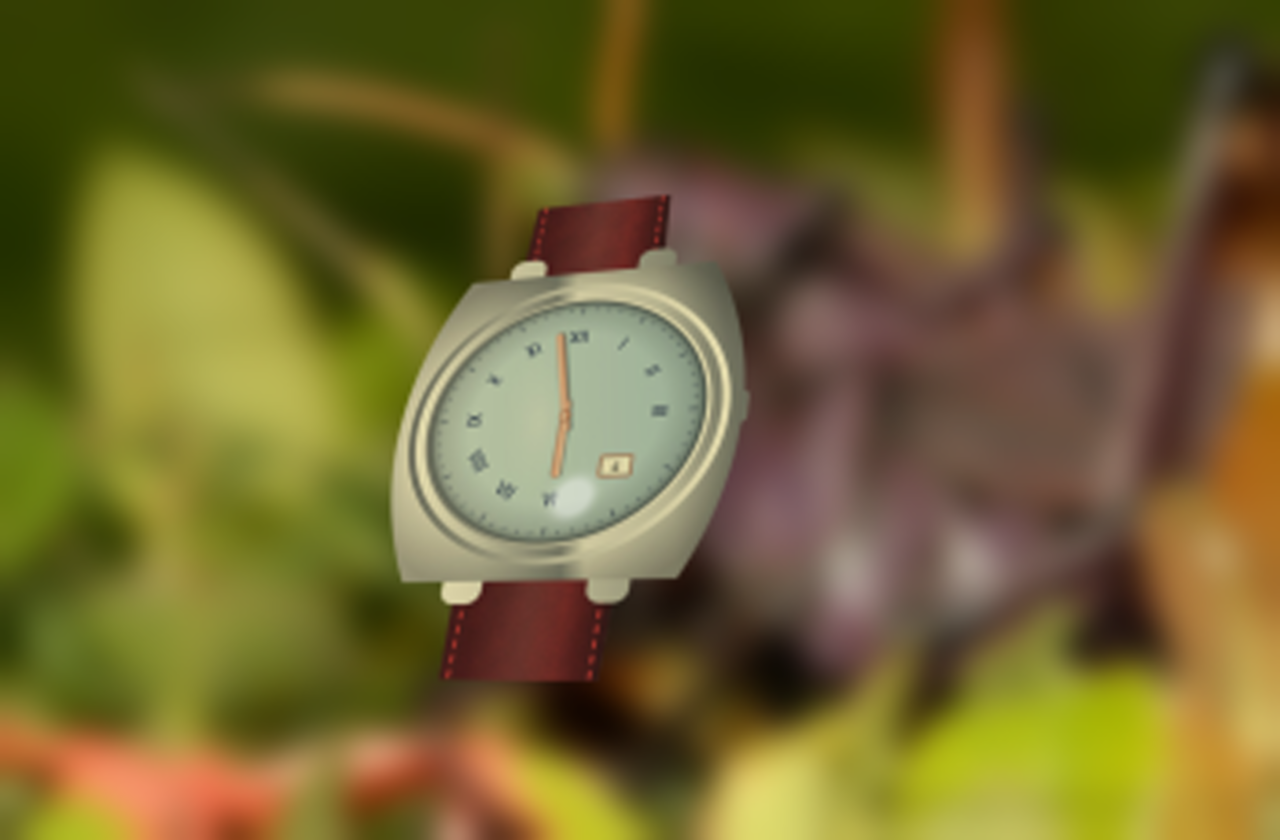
5:58
